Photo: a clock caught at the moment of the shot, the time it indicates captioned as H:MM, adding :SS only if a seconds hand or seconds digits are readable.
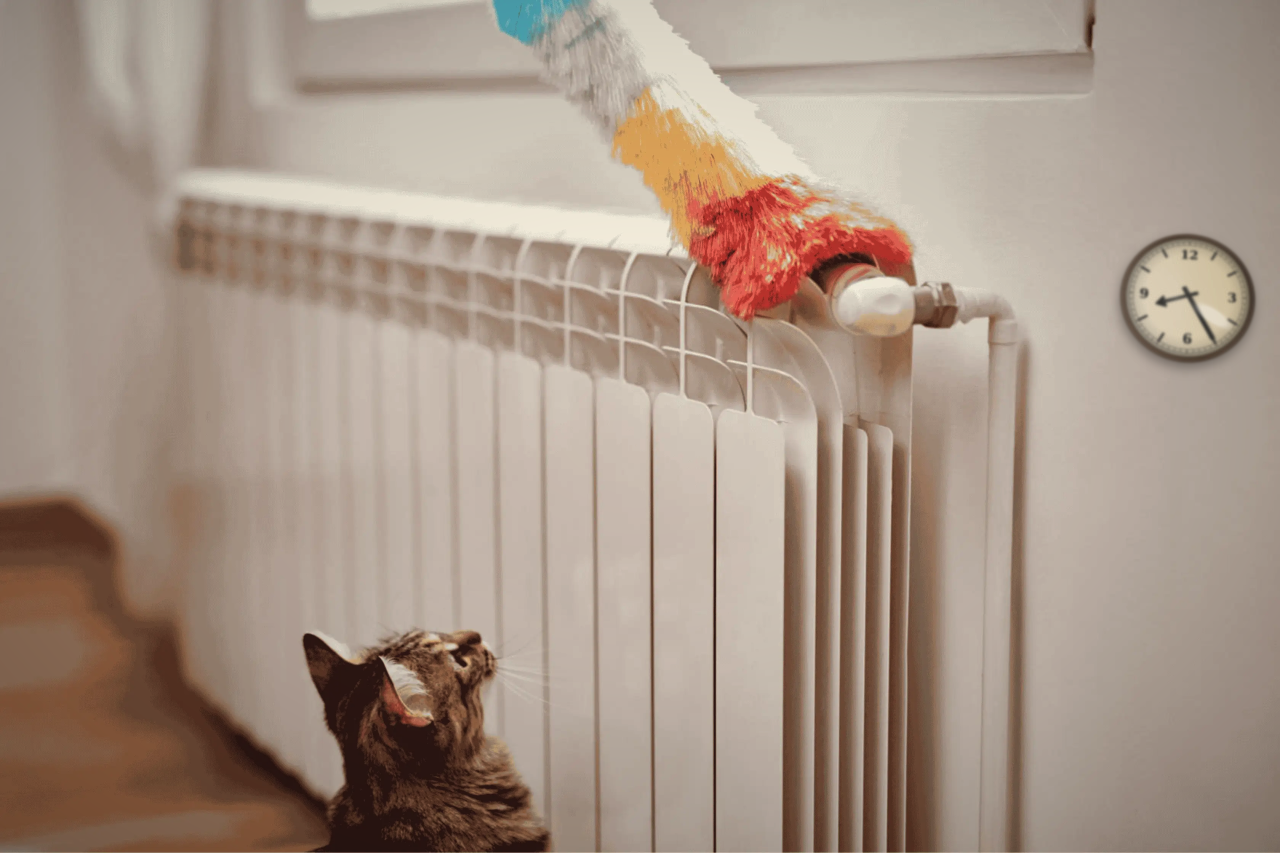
8:25
